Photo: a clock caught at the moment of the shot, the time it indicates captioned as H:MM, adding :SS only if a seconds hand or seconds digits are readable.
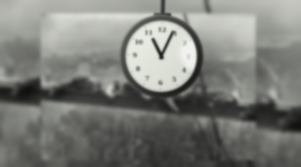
11:04
